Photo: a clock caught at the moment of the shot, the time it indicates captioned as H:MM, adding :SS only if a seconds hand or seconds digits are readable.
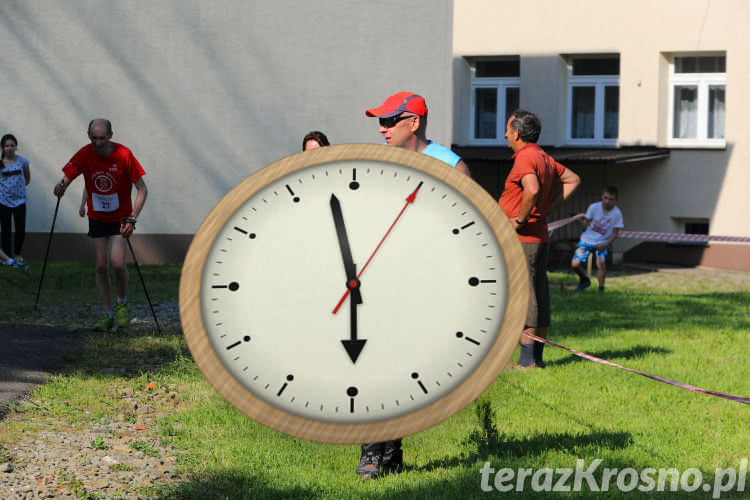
5:58:05
